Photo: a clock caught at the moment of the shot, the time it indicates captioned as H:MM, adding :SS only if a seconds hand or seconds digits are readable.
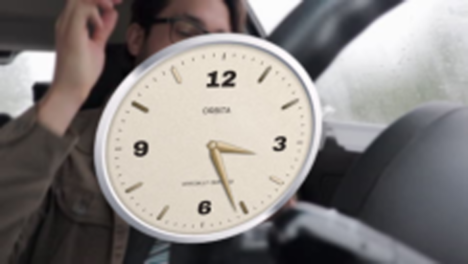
3:26
